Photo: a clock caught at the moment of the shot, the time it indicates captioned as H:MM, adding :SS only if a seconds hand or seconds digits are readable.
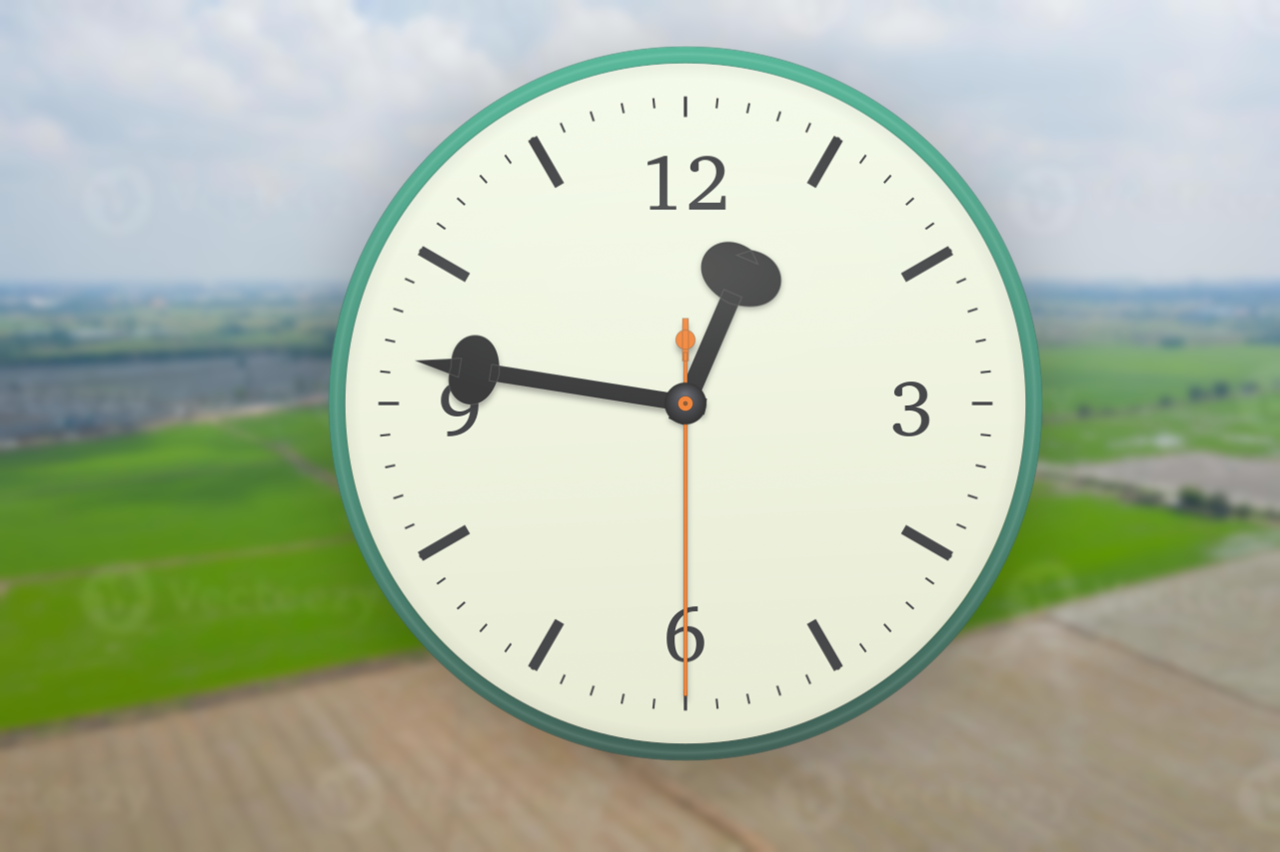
12:46:30
